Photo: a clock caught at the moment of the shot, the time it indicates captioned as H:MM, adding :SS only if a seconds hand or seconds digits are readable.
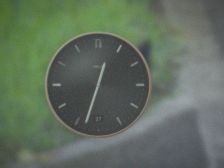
12:33
